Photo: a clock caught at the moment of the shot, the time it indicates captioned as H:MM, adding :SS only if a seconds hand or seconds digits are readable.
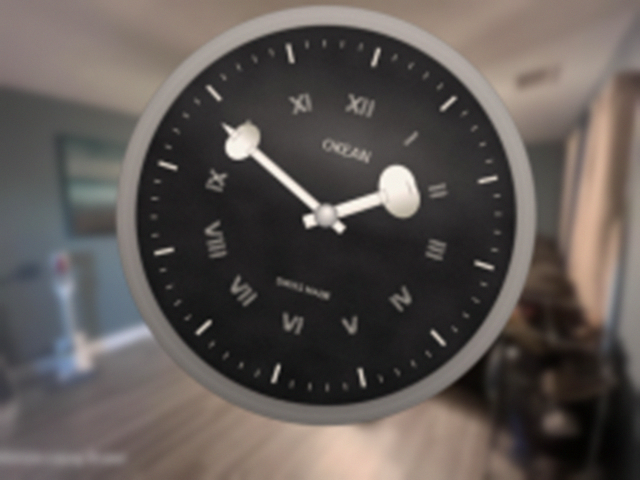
1:49
